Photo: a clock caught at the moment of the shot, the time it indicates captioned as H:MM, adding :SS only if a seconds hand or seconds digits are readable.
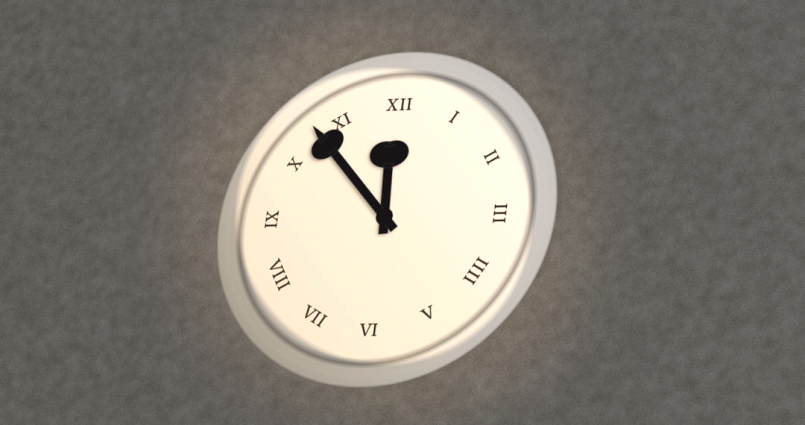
11:53
